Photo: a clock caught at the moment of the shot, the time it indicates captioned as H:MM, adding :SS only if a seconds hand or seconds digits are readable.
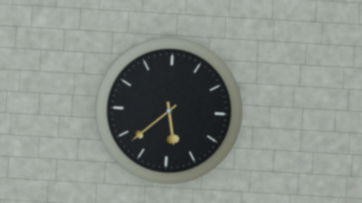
5:38
